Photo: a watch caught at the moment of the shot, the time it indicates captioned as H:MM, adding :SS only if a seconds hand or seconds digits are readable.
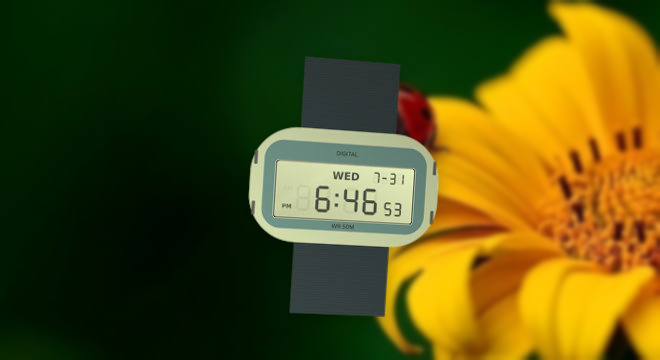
6:46:53
